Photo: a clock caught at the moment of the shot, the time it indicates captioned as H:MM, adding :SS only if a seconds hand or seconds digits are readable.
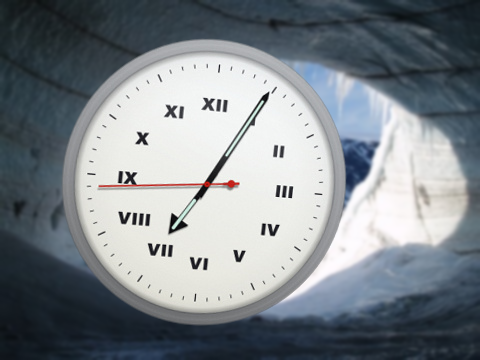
7:04:44
